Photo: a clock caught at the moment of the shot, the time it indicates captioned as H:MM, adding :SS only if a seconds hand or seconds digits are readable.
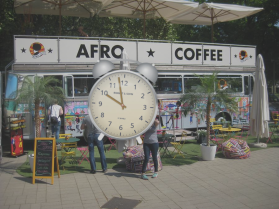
9:58
